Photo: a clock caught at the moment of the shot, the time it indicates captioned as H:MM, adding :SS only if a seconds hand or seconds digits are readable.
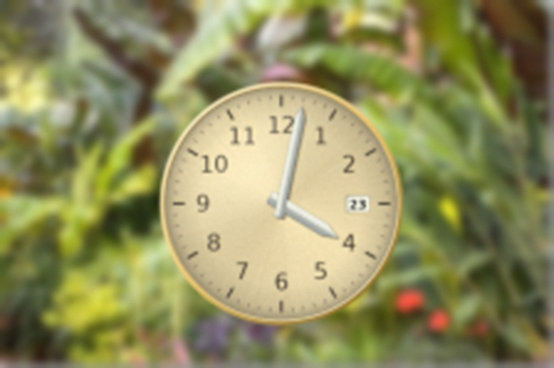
4:02
